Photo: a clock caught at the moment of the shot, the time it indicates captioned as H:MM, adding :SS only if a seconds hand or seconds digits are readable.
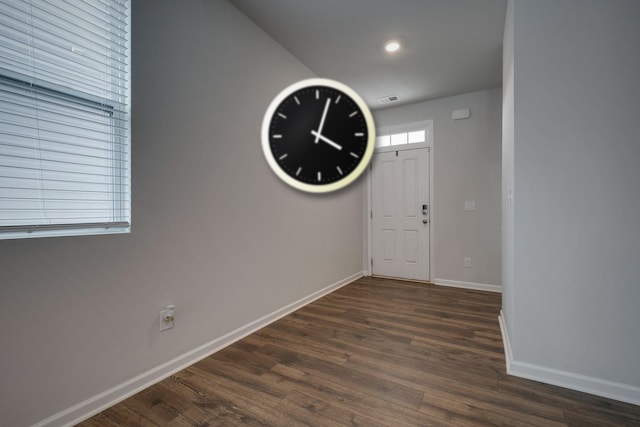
4:03
